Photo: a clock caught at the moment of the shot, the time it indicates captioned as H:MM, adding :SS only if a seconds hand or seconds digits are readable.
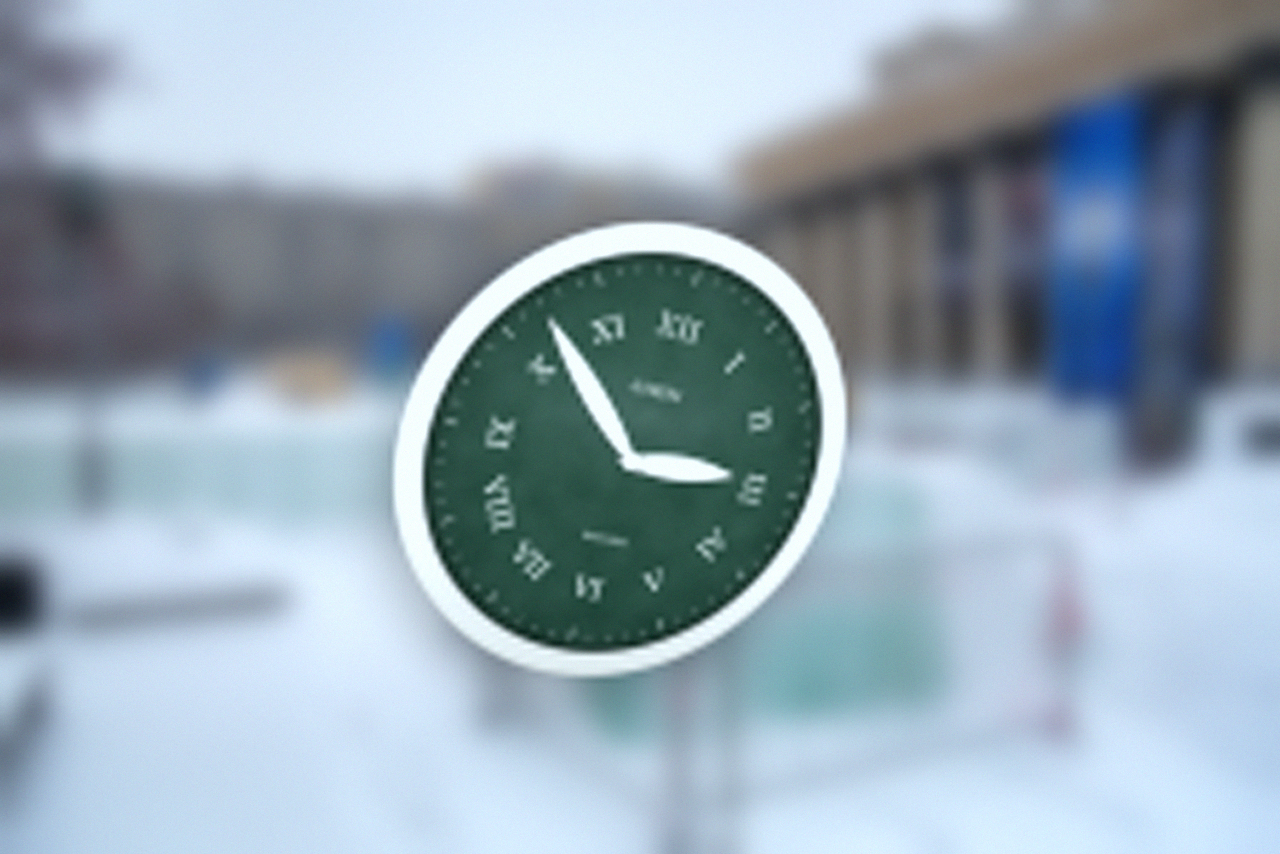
2:52
